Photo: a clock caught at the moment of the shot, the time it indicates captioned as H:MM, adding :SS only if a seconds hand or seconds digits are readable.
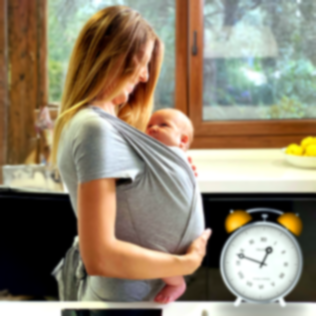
12:48
